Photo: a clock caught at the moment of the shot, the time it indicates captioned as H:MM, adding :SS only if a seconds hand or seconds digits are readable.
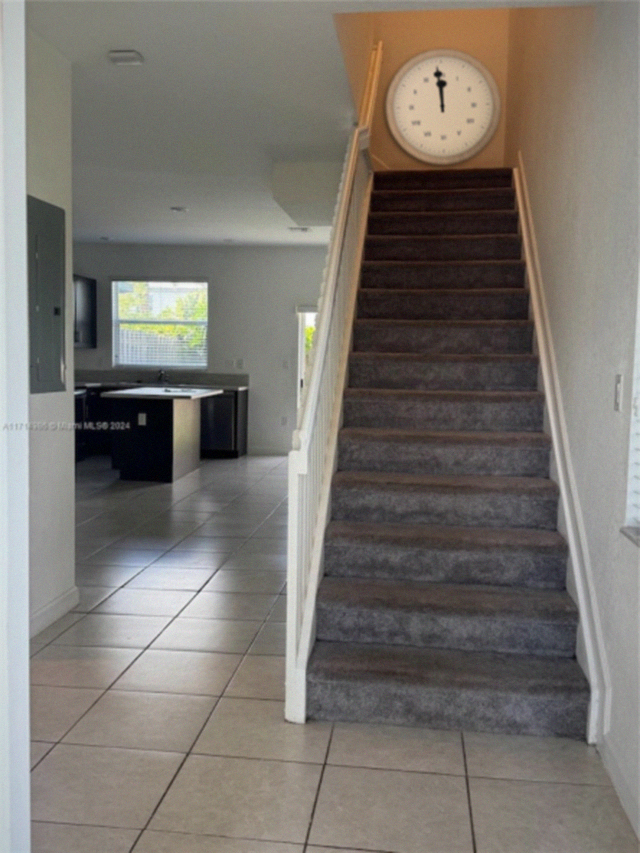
11:59
